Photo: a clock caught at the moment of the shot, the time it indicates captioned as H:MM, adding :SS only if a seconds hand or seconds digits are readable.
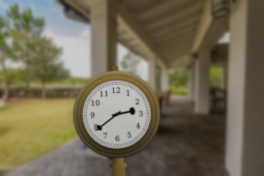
2:39
